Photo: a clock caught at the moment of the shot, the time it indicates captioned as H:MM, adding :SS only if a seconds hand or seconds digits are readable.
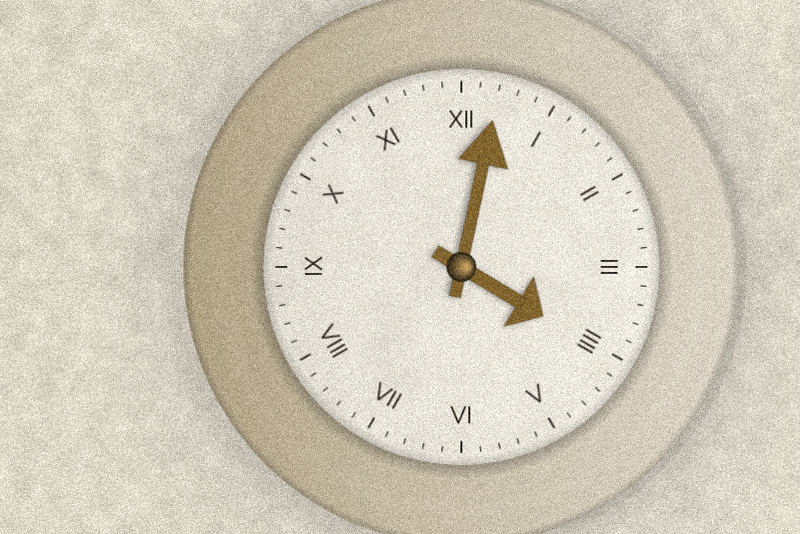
4:02
